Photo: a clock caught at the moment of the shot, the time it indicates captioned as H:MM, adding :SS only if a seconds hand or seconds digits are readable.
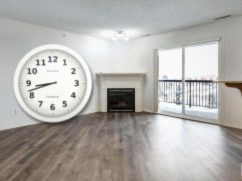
8:42
